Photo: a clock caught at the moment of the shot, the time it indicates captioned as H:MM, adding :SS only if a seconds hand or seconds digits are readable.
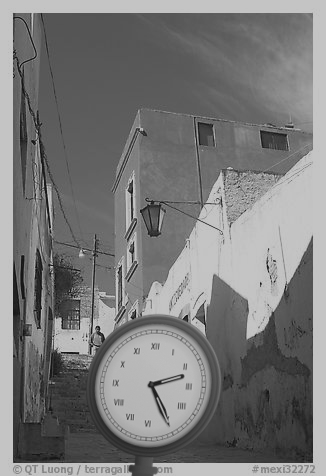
2:25
